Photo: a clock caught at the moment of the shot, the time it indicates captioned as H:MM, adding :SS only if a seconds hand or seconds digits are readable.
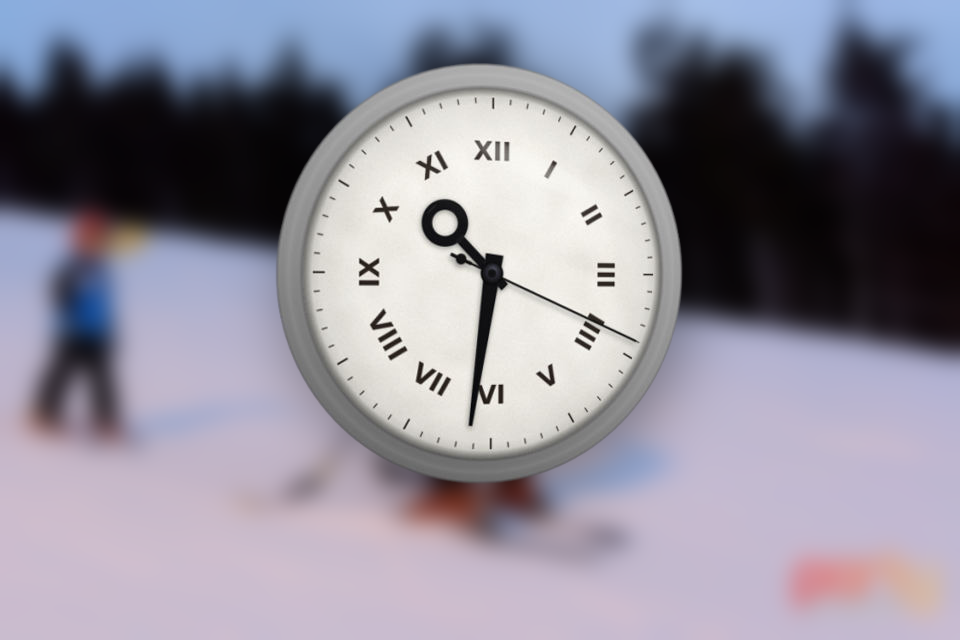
10:31:19
